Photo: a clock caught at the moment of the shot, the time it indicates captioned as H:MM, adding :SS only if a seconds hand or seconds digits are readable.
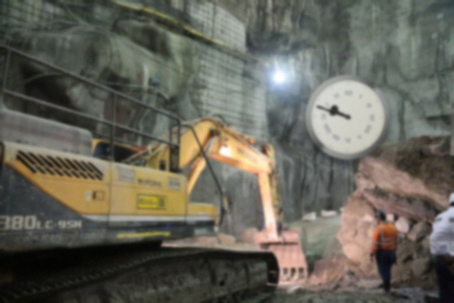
9:48
